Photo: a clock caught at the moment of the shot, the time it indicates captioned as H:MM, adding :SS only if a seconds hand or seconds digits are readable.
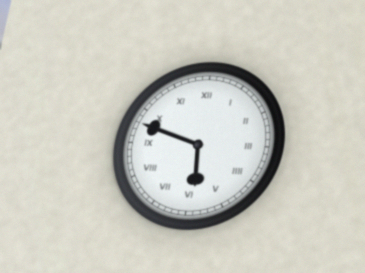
5:48
